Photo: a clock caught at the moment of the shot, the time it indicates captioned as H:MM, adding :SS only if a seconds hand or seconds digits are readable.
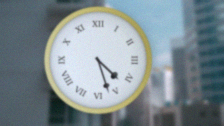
4:27
